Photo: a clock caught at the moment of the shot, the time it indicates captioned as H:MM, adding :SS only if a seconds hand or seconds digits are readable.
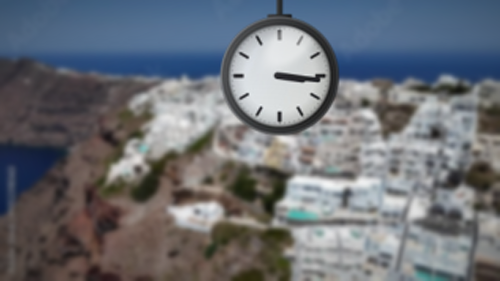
3:16
